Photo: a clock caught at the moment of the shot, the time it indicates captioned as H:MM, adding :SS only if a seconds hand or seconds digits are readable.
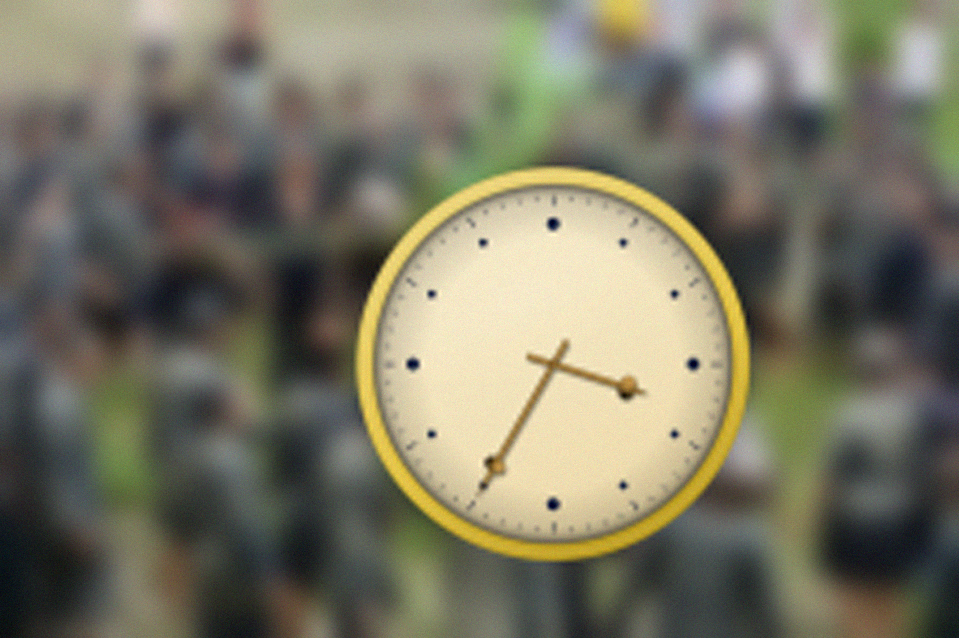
3:35
